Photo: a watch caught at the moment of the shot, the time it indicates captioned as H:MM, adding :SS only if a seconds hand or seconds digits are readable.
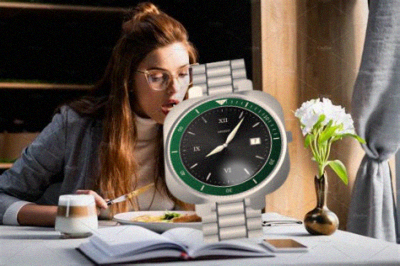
8:06
